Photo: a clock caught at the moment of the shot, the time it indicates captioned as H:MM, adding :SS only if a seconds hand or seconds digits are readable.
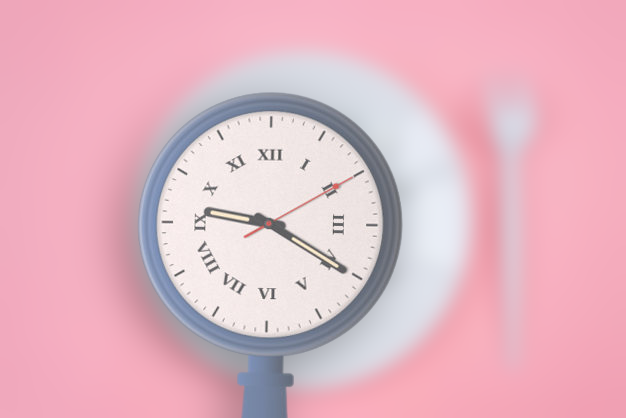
9:20:10
